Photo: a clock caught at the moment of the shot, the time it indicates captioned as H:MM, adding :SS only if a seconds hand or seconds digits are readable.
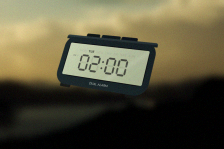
2:00
